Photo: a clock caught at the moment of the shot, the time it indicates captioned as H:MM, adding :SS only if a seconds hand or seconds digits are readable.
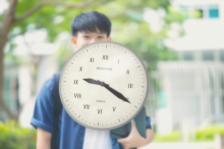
9:20
